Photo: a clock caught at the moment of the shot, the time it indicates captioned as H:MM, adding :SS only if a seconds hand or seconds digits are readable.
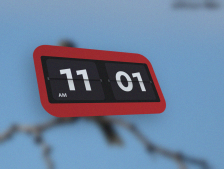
11:01
